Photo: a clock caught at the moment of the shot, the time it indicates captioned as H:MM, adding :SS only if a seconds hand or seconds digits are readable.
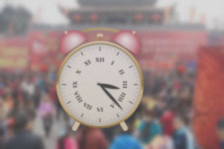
3:23
